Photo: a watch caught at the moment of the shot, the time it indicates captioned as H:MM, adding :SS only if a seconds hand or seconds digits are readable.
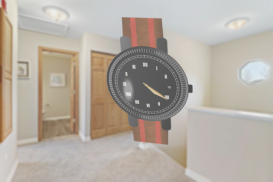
4:21
